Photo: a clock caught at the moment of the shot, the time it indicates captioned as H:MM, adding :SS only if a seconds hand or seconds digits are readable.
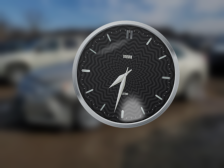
7:32
